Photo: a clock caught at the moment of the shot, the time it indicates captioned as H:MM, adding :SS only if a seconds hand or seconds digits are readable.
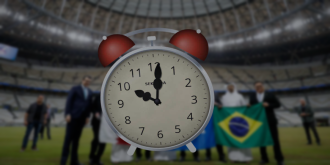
10:01
